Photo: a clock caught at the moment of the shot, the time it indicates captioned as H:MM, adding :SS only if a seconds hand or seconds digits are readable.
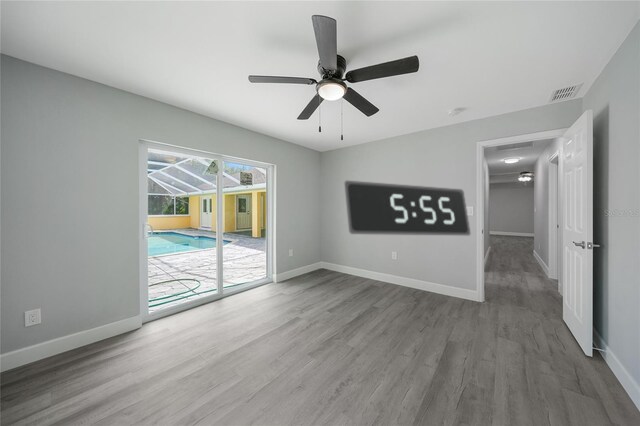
5:55
